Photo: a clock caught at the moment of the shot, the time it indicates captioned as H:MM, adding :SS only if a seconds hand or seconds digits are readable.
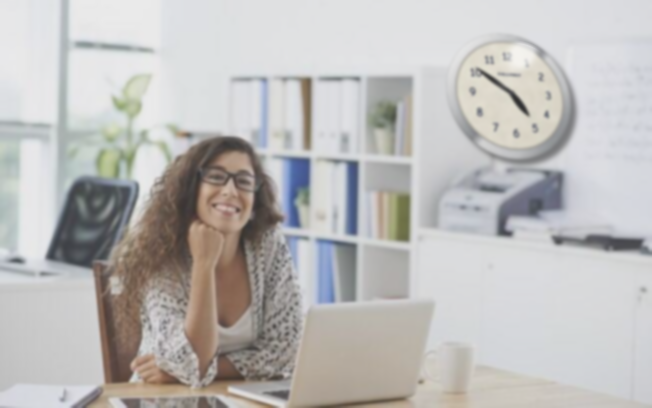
4:51
